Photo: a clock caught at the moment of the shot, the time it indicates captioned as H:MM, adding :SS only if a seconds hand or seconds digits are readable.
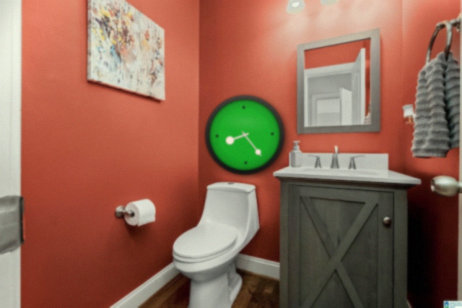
8:24
